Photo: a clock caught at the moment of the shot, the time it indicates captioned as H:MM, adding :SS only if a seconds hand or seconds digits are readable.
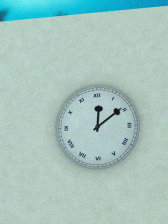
12:09
